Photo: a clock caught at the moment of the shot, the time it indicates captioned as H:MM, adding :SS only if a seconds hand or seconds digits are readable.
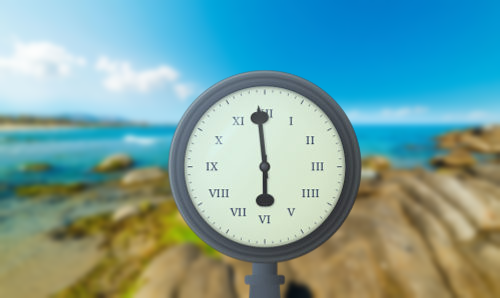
5:59
